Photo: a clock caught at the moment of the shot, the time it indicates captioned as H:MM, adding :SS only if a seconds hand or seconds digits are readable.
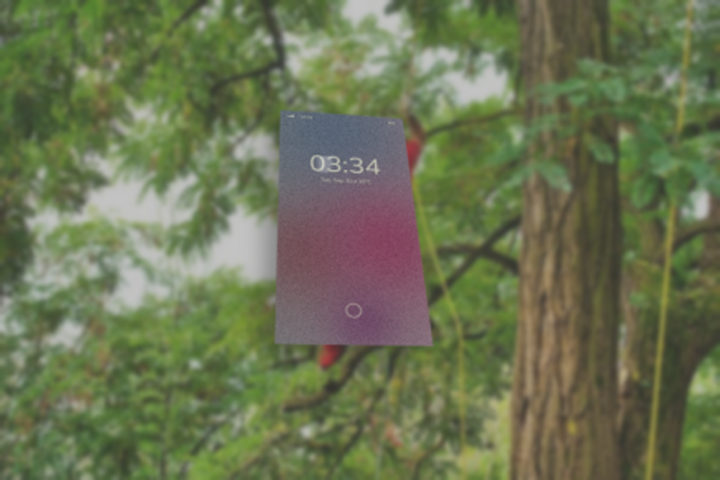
3:34
